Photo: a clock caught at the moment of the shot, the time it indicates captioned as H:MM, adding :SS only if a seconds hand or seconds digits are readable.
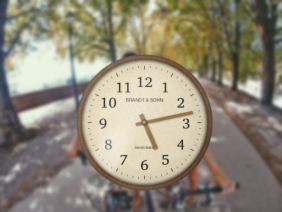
5:13
